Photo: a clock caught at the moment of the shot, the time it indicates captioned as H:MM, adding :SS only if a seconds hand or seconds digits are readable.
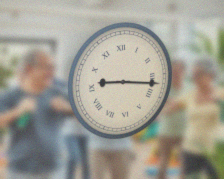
9:17
